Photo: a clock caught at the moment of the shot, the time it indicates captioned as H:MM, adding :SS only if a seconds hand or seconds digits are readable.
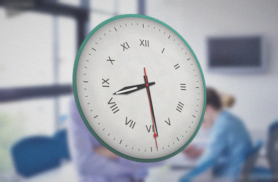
8:28:29
